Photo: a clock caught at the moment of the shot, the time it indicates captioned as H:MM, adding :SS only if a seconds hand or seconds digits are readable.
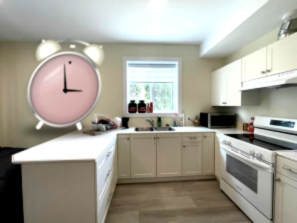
2:58
